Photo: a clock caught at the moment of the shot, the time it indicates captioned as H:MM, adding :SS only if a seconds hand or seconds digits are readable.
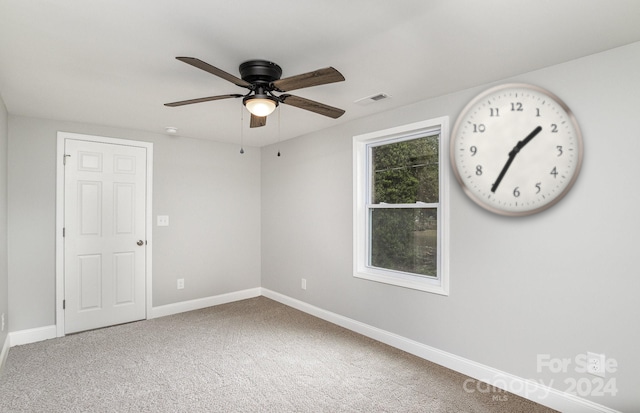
1:35
